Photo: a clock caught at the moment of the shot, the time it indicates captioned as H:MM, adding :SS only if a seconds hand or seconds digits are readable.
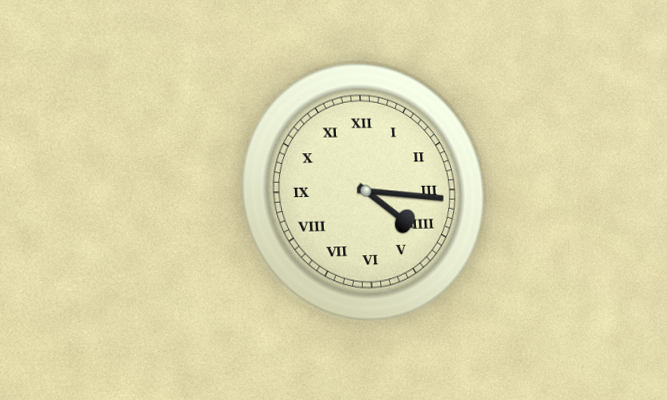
4:16
